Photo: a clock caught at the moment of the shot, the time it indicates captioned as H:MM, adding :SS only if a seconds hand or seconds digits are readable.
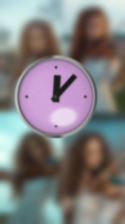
12:07
